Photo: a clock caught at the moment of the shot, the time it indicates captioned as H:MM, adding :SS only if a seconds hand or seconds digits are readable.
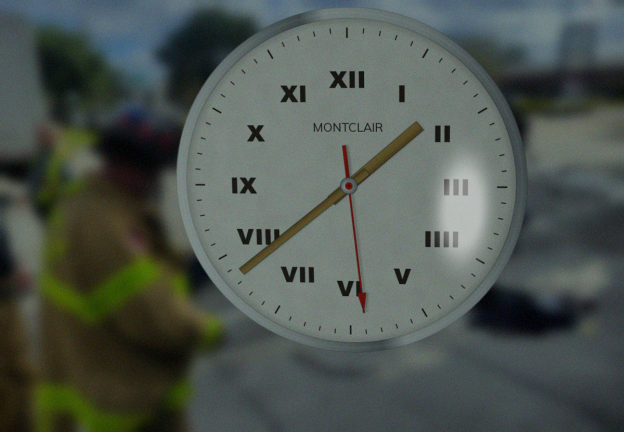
1:38:29
